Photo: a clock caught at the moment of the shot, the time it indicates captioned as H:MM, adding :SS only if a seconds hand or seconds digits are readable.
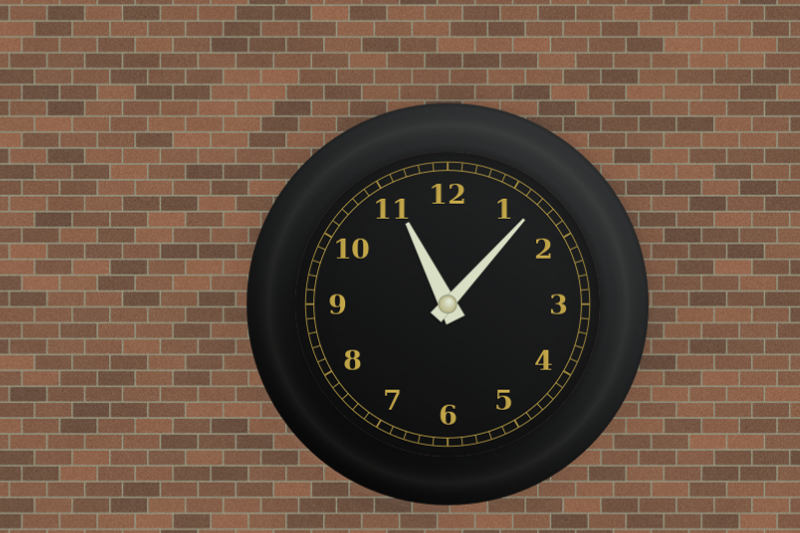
11:07
